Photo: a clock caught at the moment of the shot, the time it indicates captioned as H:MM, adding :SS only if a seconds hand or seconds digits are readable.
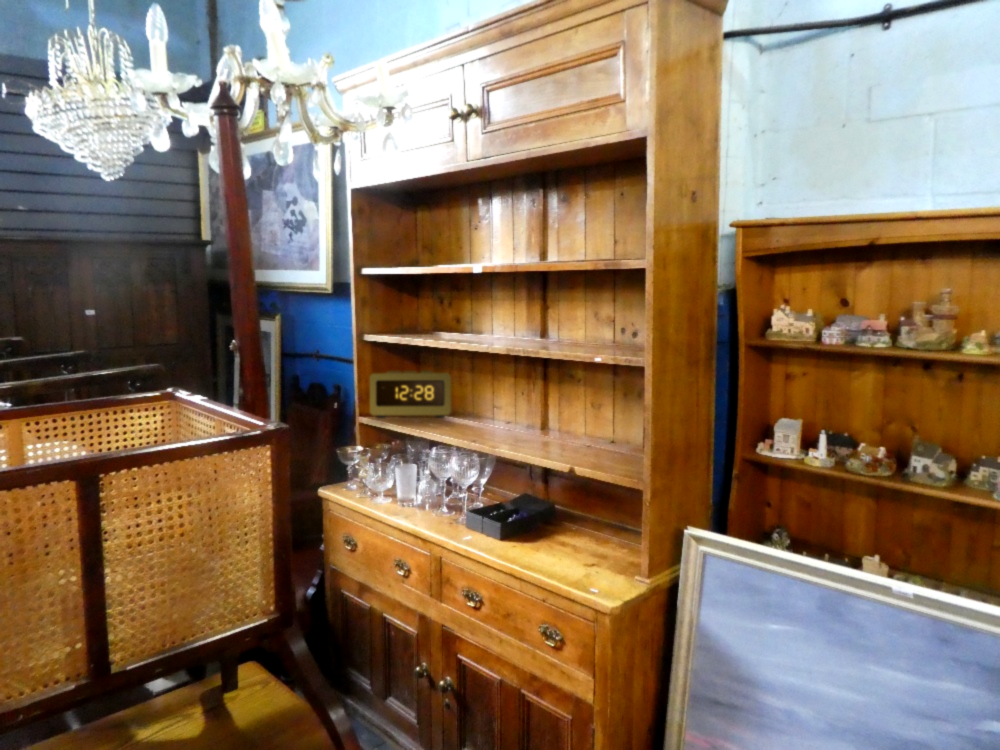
12:28
